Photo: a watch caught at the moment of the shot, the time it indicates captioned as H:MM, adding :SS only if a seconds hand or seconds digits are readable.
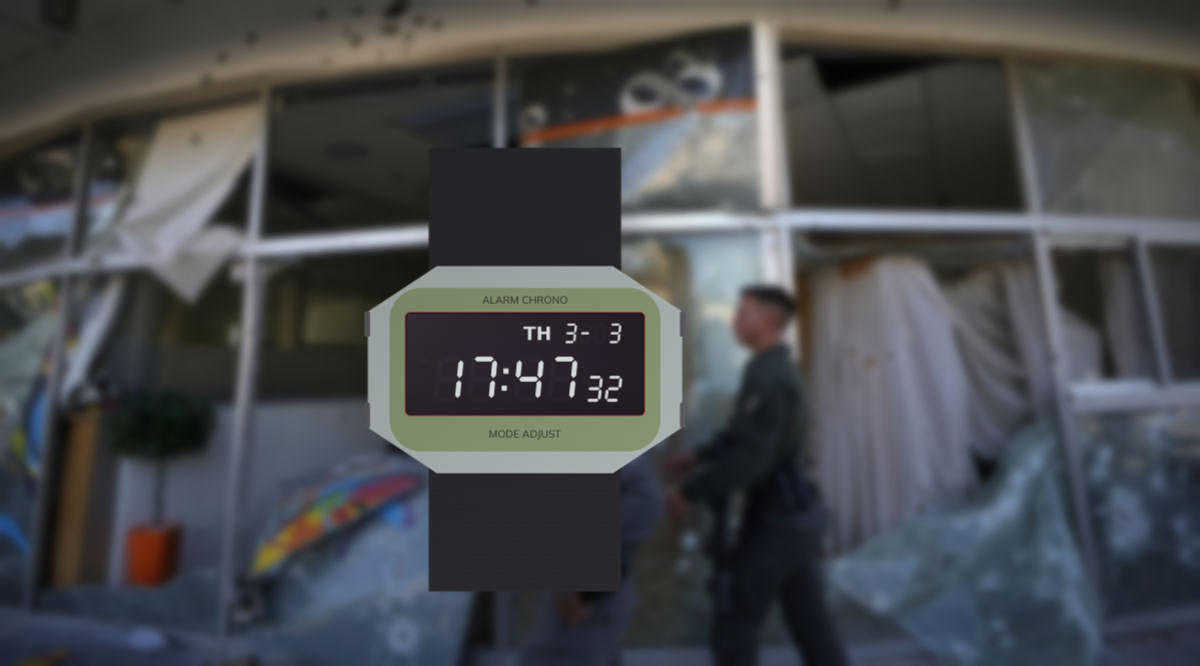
17:47:32
